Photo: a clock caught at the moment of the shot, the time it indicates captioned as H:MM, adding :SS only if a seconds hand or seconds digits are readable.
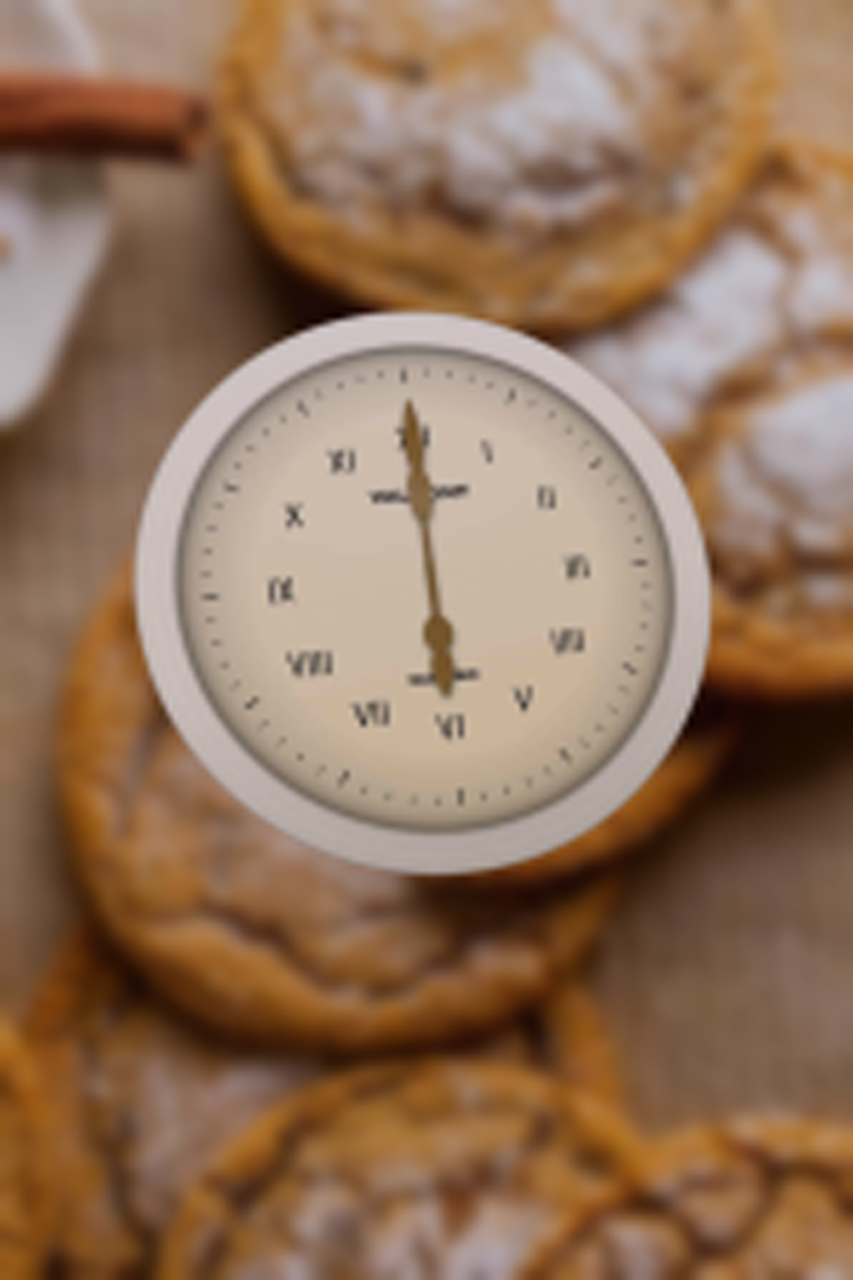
6:00
